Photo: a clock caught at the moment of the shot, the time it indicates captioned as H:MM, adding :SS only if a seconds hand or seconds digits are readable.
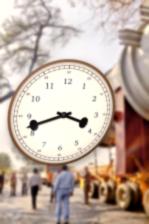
3:42
